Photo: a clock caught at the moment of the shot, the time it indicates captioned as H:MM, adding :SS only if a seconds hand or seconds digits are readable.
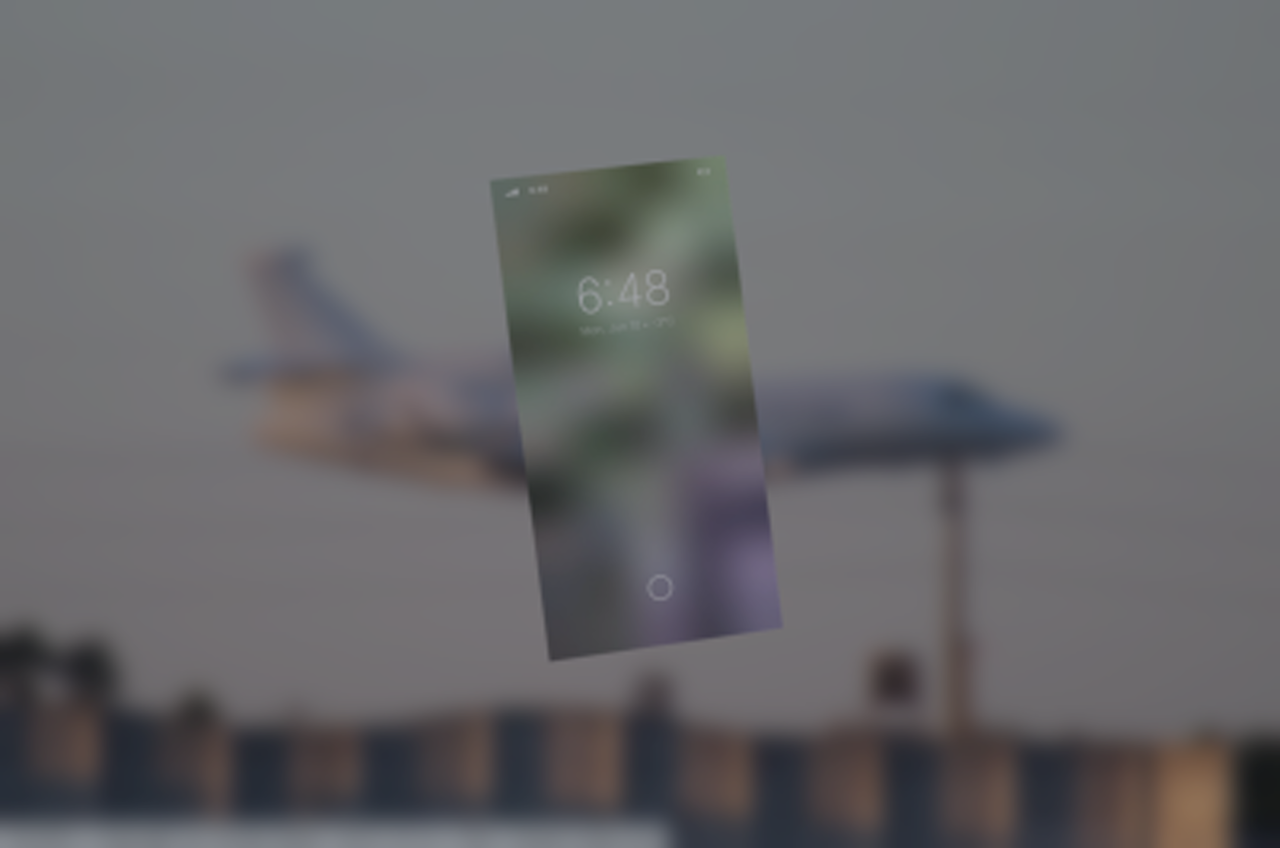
6:48
